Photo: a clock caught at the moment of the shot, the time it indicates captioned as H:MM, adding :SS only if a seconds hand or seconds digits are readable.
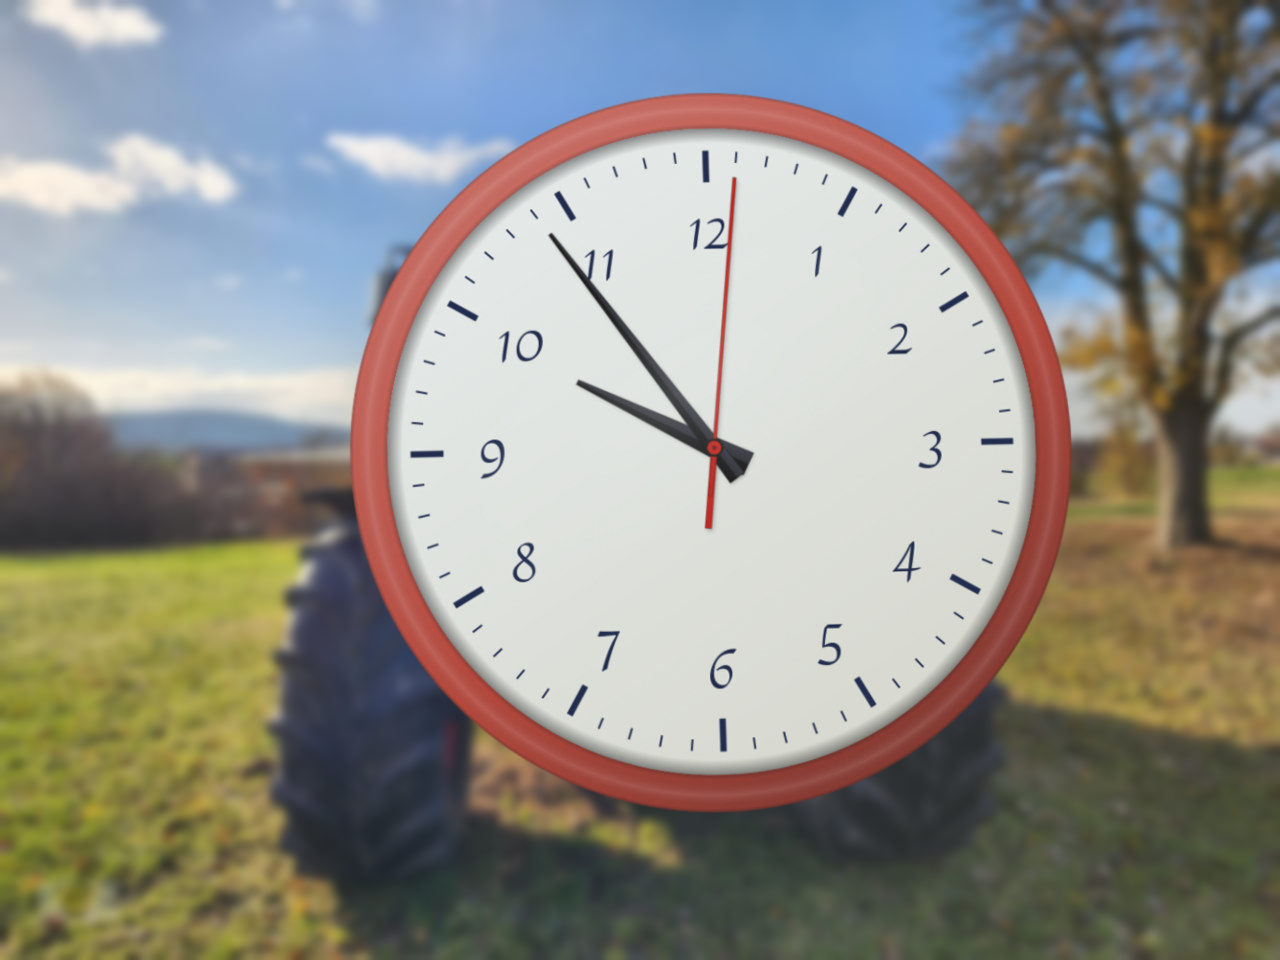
9:54:01
